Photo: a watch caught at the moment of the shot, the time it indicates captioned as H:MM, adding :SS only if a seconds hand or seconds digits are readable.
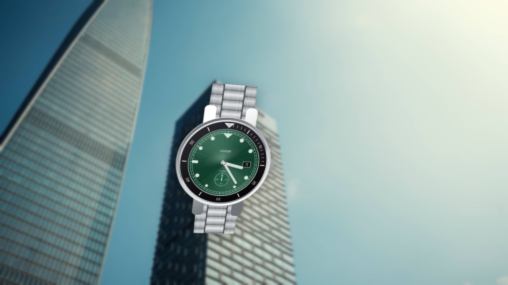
3:24
